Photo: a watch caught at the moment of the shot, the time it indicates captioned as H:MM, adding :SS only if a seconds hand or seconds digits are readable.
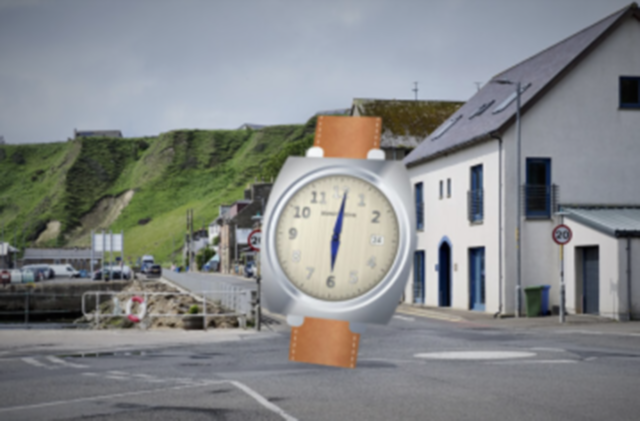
6:01
